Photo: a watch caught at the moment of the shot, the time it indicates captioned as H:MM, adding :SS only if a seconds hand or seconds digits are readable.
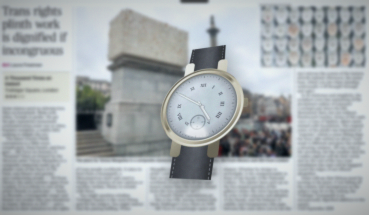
4:50
